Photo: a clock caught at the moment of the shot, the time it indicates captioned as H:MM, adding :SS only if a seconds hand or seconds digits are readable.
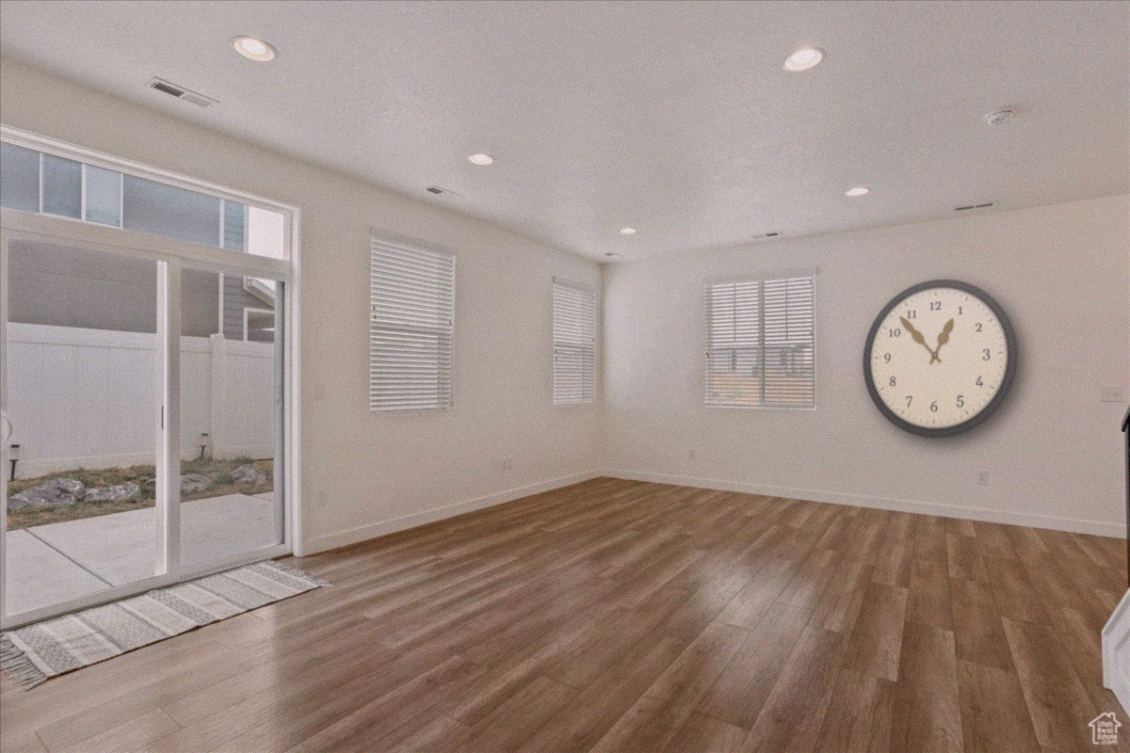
12:53
